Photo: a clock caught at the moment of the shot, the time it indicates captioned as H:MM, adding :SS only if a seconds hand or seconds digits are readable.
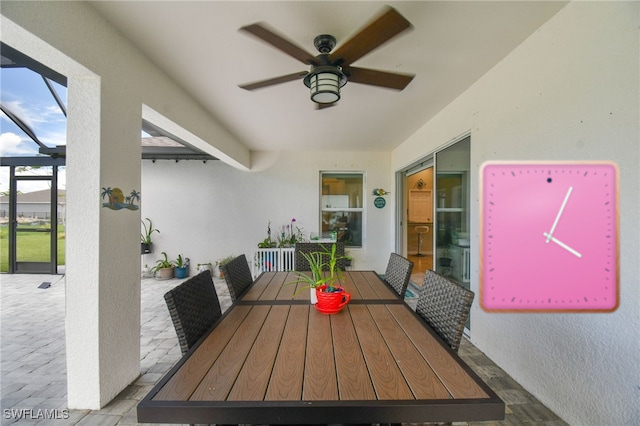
4:04
